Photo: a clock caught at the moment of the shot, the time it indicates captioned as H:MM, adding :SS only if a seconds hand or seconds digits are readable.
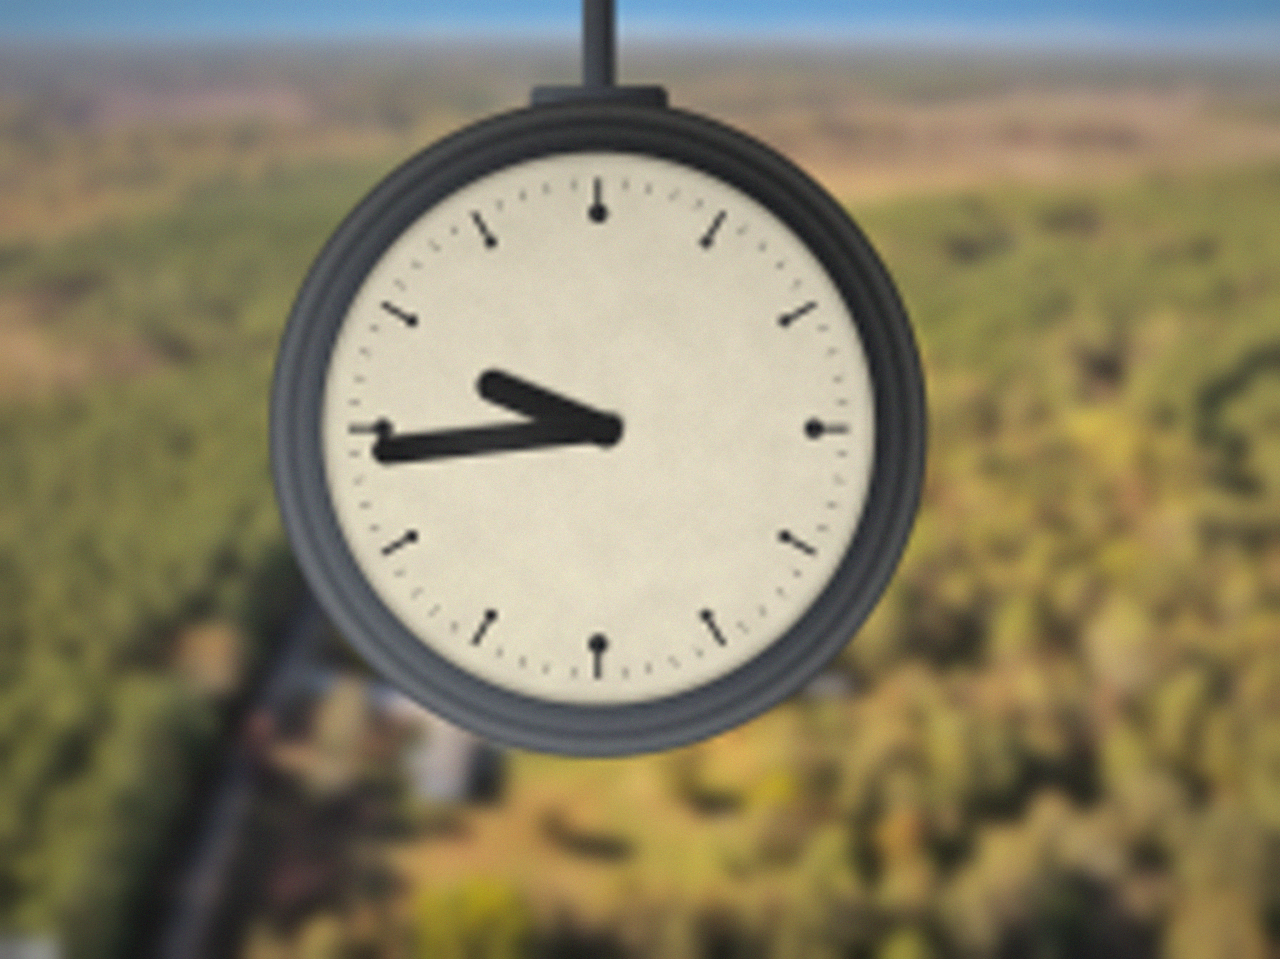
9:44
